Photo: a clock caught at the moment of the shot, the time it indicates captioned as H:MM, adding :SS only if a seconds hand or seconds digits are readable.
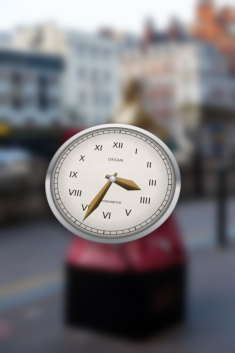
3:34
